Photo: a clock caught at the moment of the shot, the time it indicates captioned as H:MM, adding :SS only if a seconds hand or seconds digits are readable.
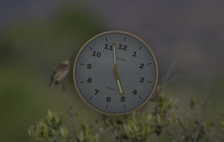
4:57
